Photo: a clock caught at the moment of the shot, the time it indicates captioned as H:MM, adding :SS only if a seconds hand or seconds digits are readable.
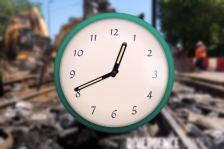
12:41
